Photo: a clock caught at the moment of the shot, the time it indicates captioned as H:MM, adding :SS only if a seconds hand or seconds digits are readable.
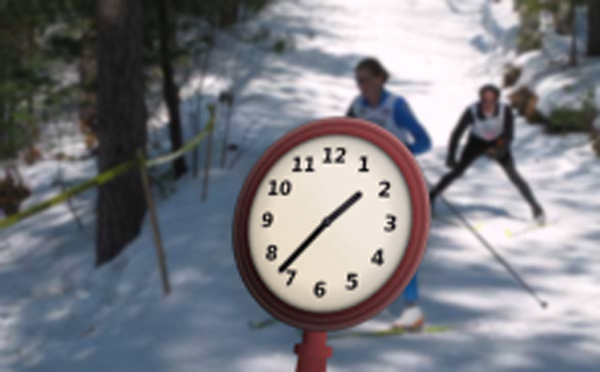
1:37
